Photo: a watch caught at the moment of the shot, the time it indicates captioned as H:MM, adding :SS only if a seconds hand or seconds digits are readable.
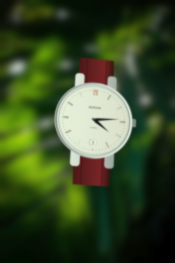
4:14
